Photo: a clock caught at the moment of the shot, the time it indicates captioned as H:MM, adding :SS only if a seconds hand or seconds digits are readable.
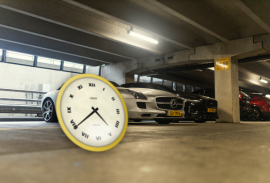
4:39
